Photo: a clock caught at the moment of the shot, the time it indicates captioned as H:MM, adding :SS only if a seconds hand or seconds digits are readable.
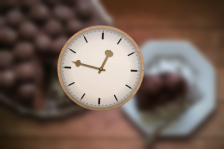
12:47
